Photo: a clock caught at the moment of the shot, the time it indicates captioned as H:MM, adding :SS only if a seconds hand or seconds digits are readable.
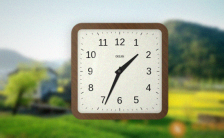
1:34
